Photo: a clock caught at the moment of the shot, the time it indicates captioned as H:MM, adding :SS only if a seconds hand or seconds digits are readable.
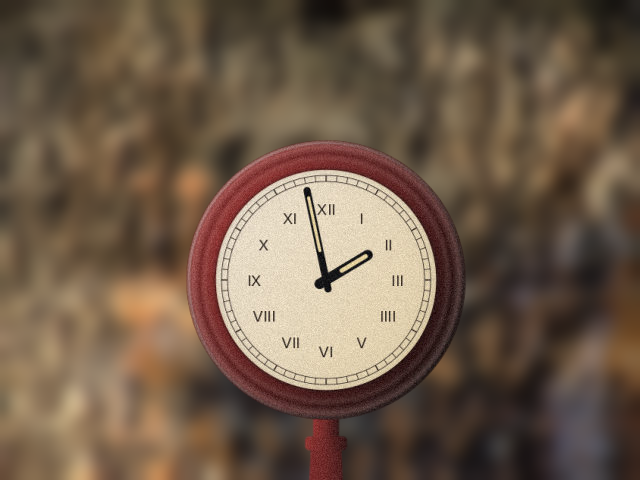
1:58
